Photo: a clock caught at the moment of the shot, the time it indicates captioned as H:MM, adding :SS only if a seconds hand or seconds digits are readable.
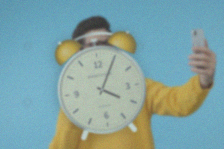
4:05
